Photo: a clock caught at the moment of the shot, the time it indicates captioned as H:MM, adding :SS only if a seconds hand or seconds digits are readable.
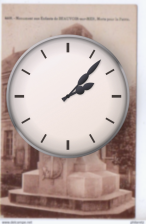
2:07
